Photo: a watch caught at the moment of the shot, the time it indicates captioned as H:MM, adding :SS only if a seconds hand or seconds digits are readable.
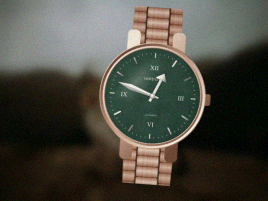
12:48
